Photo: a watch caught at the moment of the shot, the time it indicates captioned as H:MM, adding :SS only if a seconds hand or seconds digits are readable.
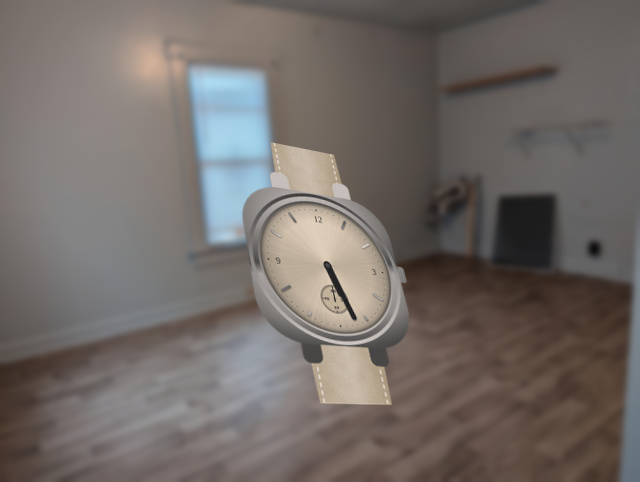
5:27
